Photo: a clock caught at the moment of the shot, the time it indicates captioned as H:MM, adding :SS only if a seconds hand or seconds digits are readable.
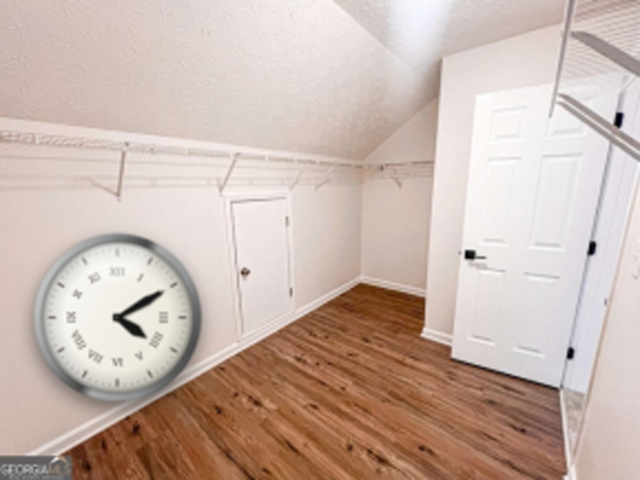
4:10
